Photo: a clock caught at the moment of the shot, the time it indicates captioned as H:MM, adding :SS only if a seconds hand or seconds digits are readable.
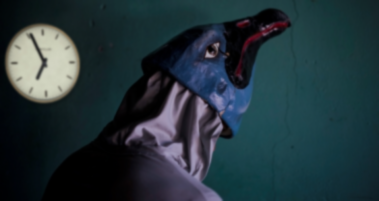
6:56
